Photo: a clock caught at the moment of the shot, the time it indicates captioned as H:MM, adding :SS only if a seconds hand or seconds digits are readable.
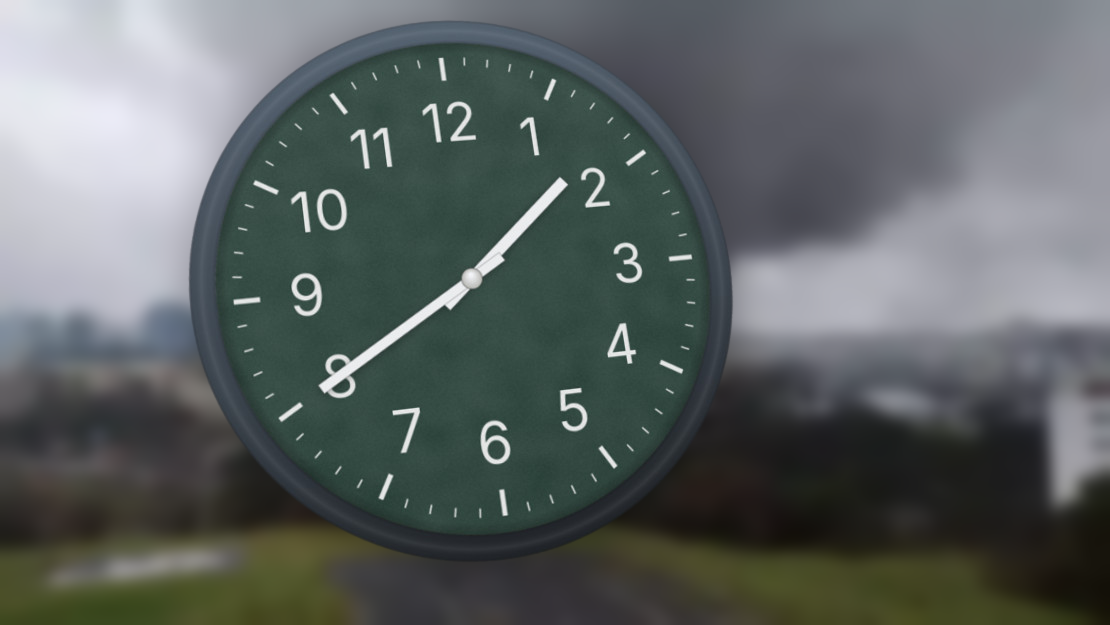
1:40
